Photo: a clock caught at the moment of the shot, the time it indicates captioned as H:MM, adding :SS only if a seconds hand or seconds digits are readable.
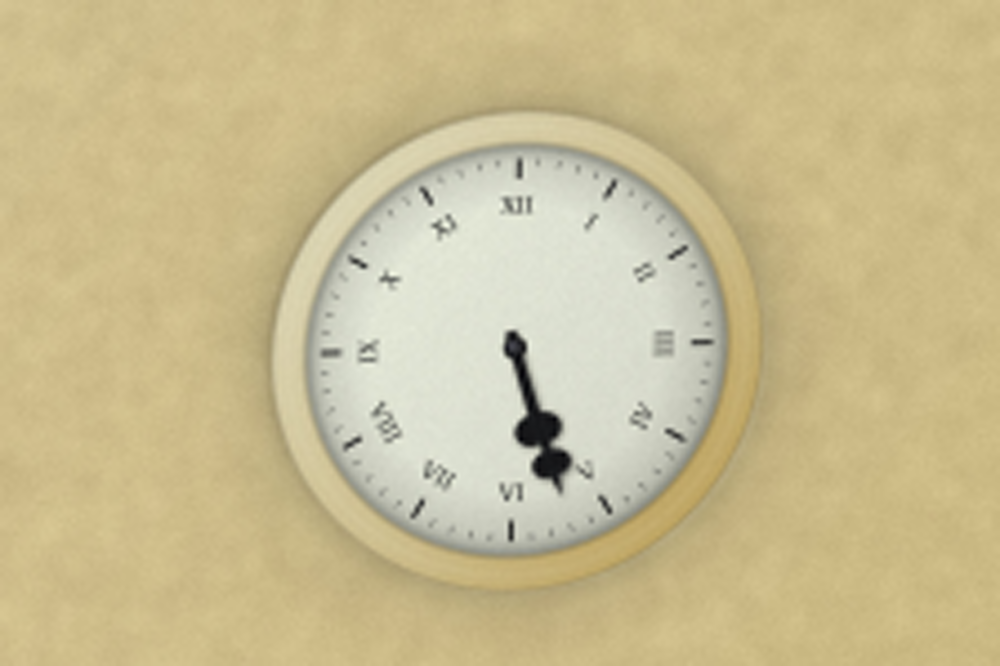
5:27
